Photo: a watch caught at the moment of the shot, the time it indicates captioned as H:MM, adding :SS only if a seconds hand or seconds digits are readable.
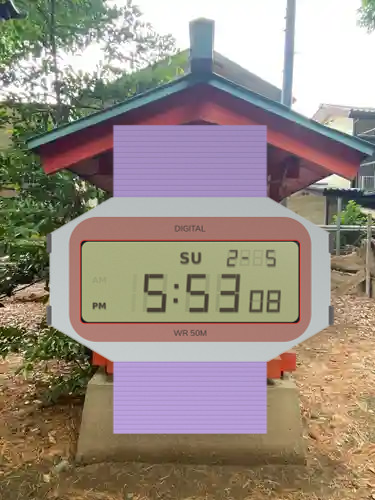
5:53:08
